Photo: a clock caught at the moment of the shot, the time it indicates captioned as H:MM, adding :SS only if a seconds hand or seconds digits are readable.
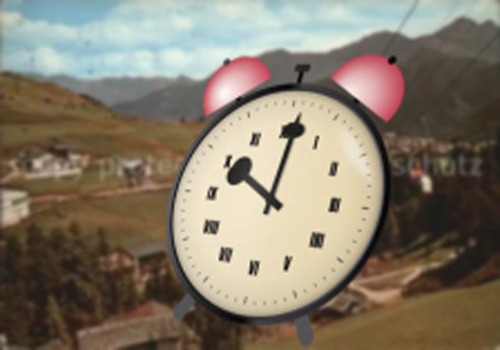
10:01
